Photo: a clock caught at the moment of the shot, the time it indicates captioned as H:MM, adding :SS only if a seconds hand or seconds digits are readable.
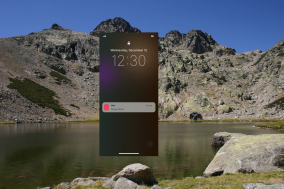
12:30
